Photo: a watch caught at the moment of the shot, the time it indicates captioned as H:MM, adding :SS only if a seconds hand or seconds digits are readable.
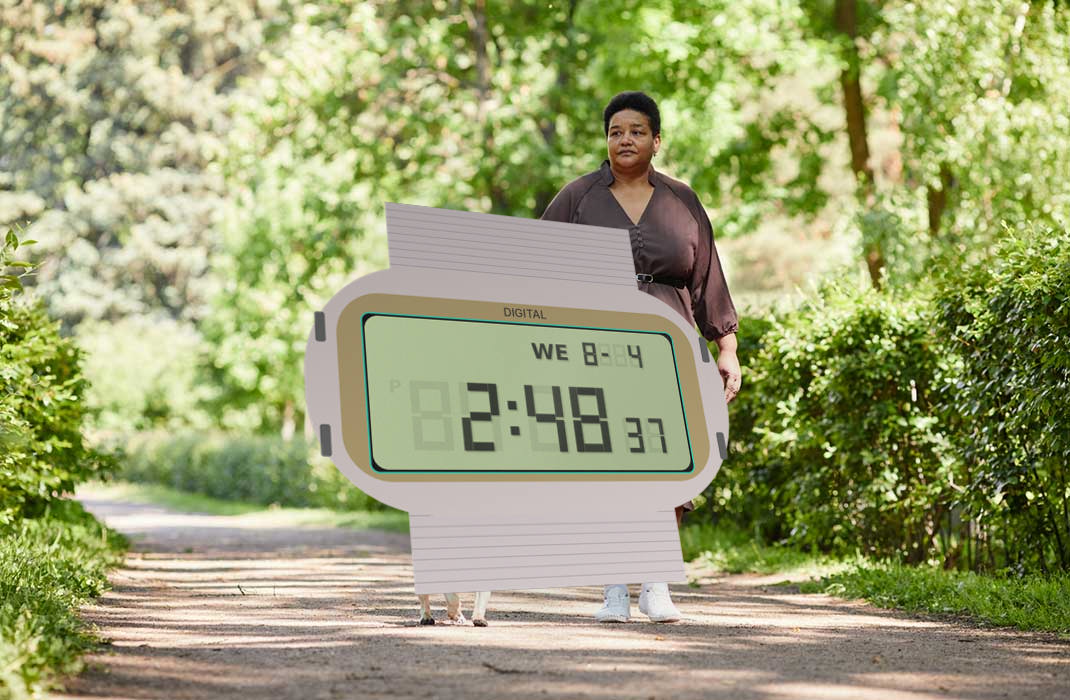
2:48:37
